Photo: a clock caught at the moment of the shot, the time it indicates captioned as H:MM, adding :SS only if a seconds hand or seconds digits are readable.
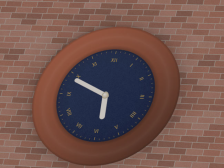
5:49
